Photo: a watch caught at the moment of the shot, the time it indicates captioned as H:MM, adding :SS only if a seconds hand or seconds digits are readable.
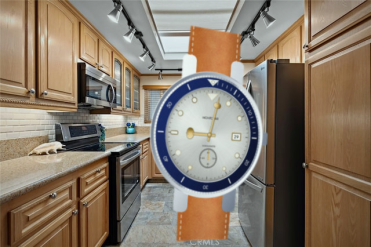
9:02
